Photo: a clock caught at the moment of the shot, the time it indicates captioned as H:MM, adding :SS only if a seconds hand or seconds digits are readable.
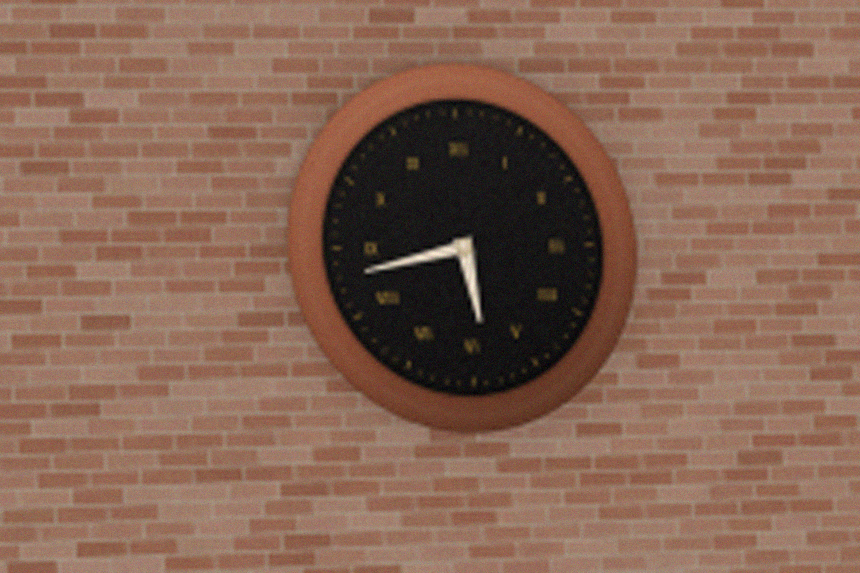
5:43
